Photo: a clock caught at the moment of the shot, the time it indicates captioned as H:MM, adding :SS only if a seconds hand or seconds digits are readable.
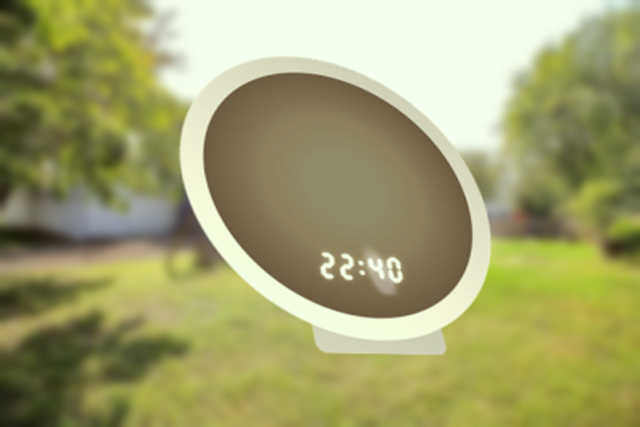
22:40
